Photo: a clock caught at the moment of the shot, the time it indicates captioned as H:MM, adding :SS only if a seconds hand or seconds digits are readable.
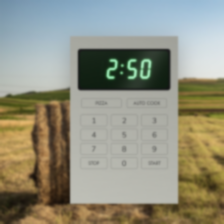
2:50
